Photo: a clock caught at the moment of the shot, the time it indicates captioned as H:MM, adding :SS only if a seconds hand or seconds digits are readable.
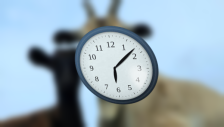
6:08
